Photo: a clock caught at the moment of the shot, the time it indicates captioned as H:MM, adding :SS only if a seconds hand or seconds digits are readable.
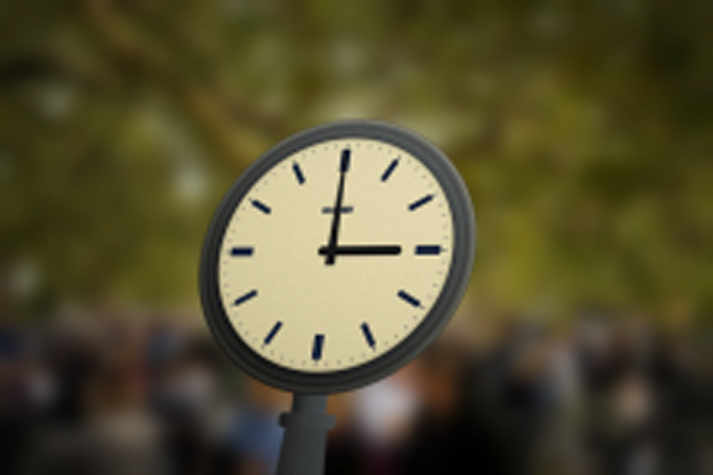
3:00
